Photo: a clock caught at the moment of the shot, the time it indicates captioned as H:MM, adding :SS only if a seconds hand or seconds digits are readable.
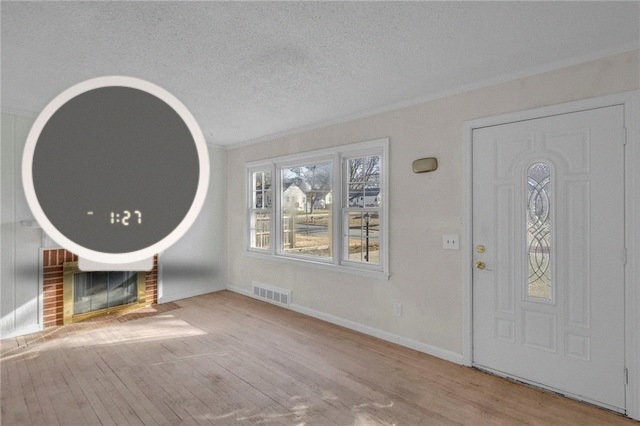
1:27
